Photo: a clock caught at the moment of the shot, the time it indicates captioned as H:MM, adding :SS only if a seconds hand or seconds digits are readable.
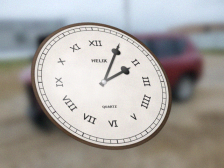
2:05
